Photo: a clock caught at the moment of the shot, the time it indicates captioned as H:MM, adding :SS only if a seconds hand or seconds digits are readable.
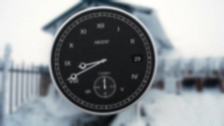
8:41
